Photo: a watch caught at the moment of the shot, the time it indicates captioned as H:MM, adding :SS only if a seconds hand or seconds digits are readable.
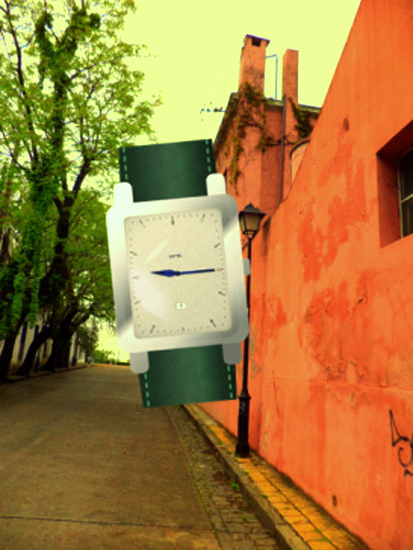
9:15
